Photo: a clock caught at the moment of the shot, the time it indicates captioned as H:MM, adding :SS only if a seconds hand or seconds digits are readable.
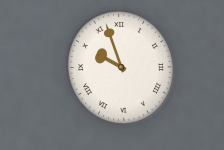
9:57
